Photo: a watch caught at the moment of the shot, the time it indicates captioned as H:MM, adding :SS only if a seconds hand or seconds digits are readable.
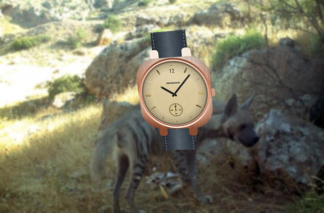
10:07
